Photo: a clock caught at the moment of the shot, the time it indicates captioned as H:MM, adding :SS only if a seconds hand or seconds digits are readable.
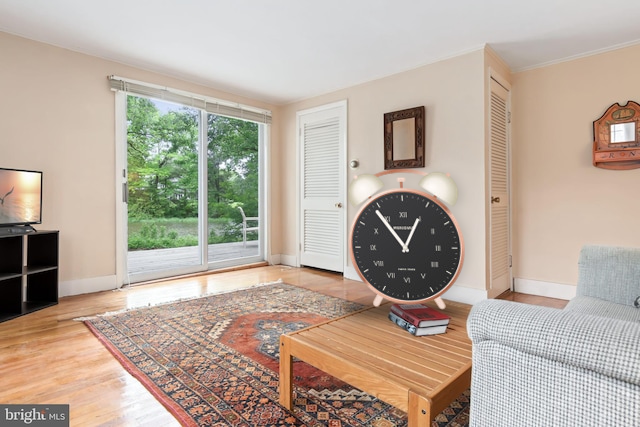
12:54
